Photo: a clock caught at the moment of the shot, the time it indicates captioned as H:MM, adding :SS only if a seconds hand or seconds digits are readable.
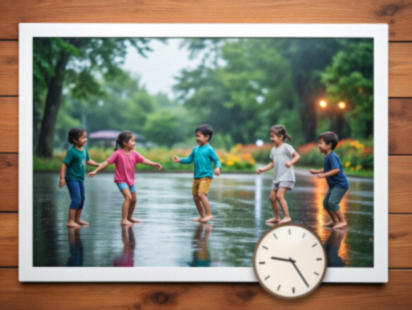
9:25
